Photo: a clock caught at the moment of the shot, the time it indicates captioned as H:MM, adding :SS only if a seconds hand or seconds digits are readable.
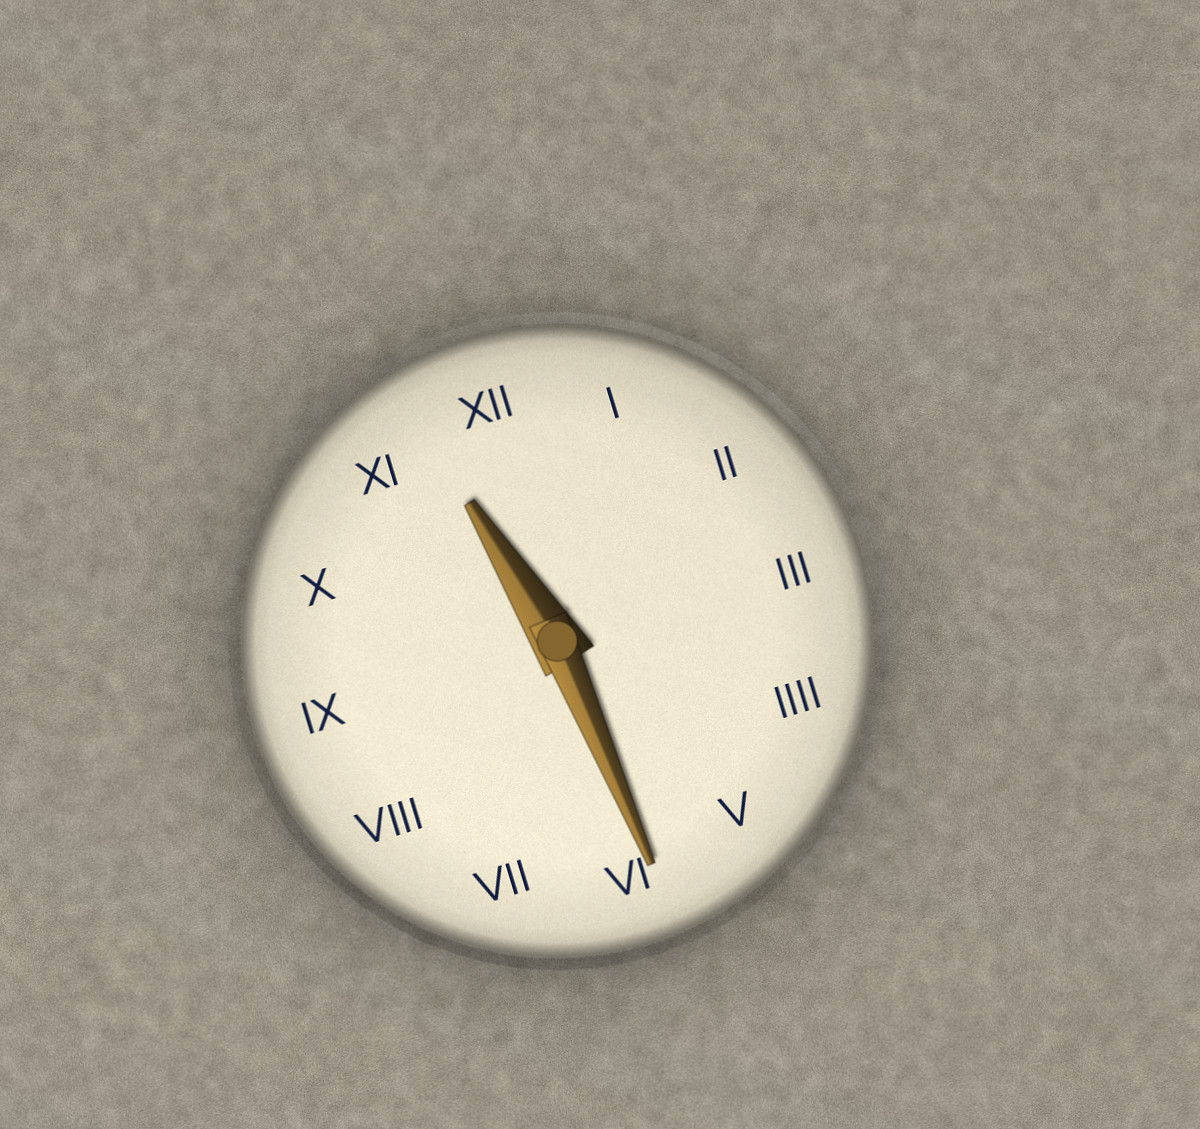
11:29
